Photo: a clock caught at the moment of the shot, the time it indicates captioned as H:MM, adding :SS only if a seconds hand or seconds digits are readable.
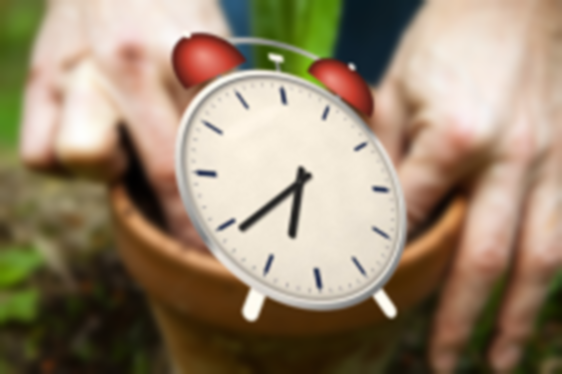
6:39
